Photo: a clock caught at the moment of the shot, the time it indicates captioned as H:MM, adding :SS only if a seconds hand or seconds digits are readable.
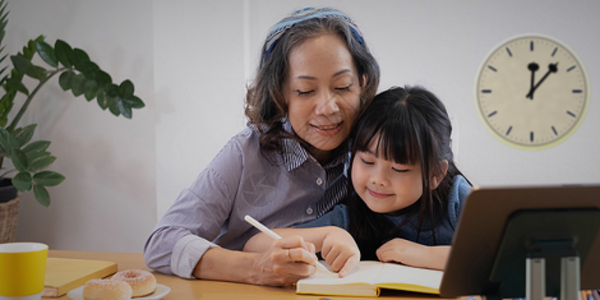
12:07
